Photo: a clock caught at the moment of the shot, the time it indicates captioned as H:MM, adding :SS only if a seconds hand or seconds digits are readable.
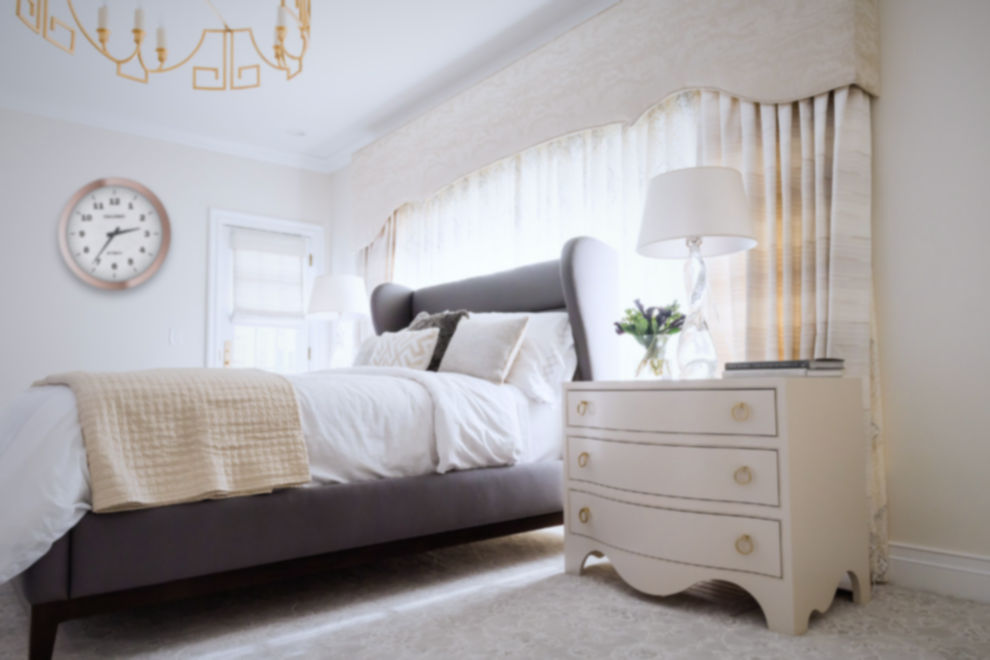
2:36
